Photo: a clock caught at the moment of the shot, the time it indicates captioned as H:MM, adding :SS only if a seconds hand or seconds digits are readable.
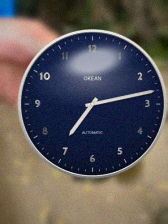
7:13
